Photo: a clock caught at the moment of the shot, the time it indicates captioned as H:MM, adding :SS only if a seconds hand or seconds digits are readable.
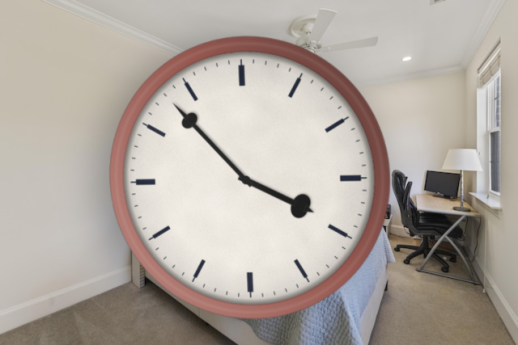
3:53
